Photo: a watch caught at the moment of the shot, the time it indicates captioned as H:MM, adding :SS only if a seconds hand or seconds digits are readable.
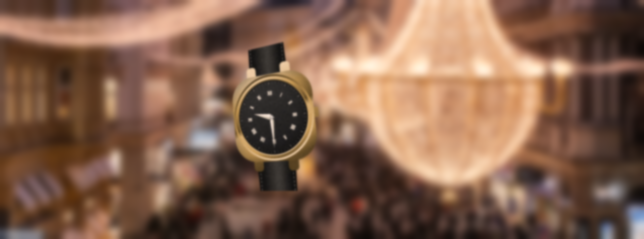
9:30
